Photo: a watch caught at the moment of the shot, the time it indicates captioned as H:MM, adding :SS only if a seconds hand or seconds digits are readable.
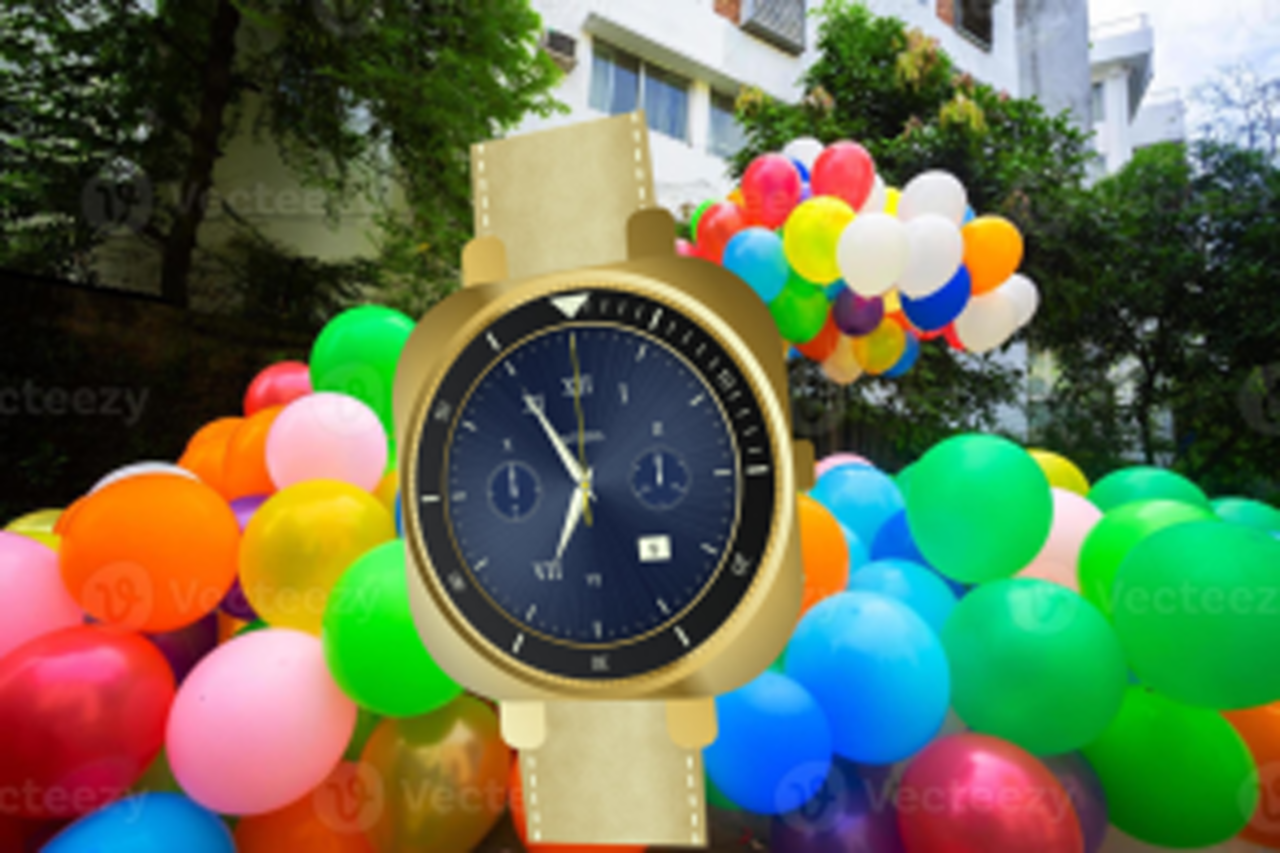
6:55
